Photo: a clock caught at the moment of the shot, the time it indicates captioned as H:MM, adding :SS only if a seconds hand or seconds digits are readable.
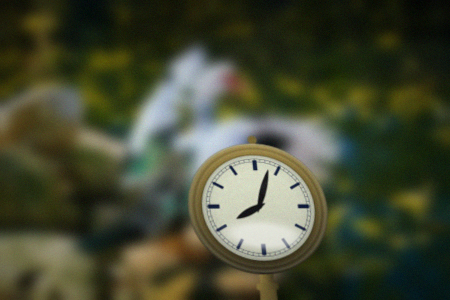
8:03
